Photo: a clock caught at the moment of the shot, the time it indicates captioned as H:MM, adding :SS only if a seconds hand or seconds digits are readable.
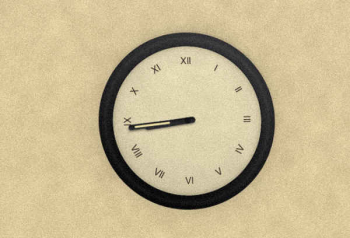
8:44
